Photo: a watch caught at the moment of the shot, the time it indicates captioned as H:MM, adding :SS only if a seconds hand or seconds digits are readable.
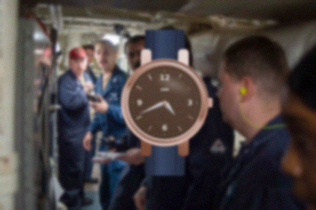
4:41
